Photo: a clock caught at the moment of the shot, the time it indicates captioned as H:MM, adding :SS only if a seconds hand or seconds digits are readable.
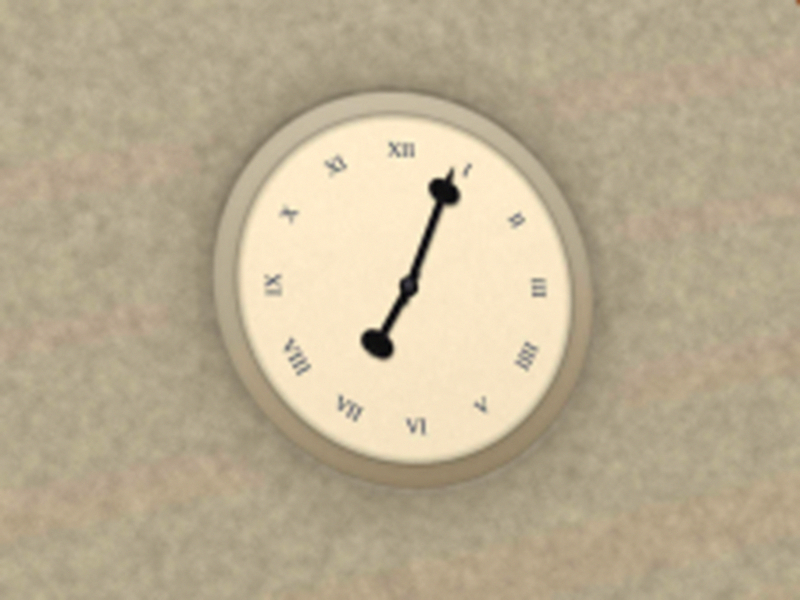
7:04
